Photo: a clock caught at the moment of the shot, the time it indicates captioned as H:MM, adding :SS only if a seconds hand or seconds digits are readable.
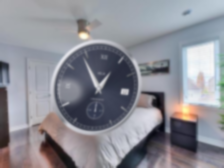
12:54
